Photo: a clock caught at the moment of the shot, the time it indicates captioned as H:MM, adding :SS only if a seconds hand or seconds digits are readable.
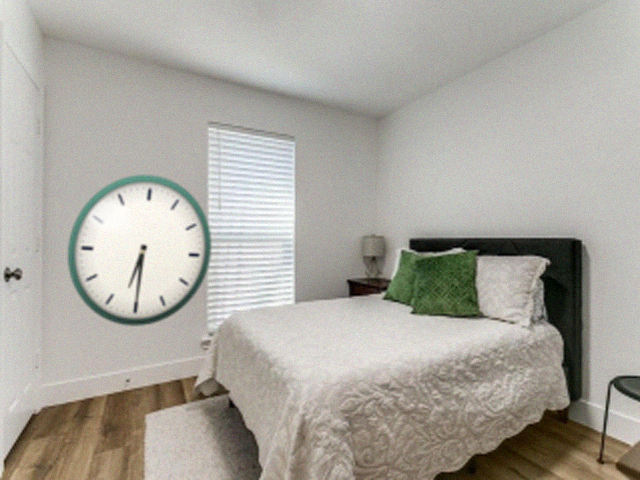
6:30
